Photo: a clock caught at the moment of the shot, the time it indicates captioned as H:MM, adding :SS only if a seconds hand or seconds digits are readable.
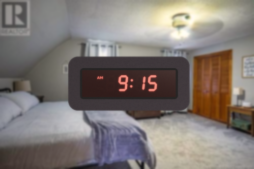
9:15
